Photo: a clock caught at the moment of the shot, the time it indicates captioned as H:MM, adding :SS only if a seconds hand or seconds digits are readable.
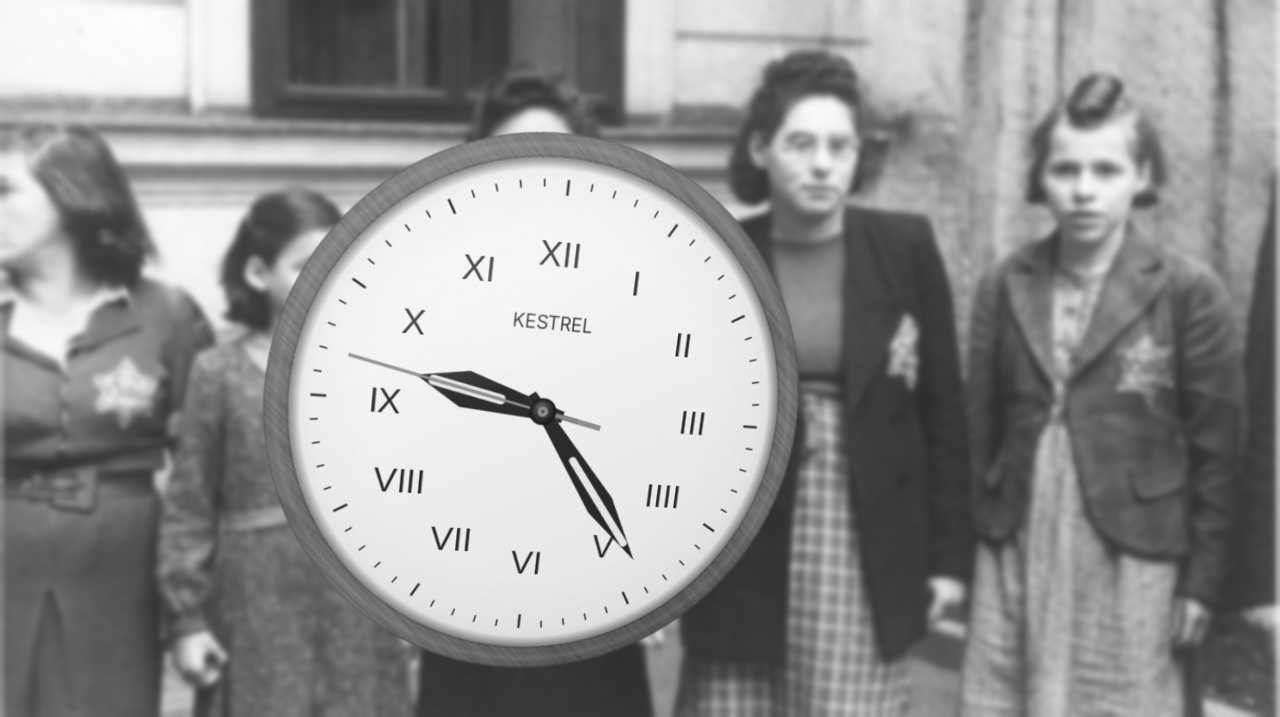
9:23:47
